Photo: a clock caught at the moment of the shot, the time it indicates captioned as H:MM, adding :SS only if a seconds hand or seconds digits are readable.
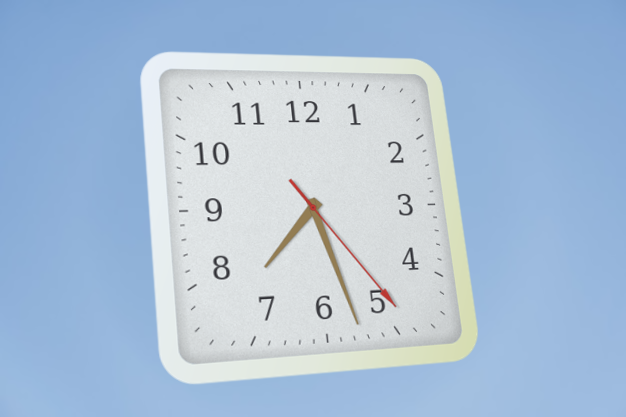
7:27:24
